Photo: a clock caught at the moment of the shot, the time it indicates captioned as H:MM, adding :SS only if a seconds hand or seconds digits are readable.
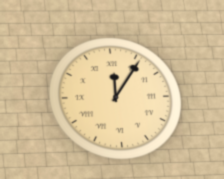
12:06
